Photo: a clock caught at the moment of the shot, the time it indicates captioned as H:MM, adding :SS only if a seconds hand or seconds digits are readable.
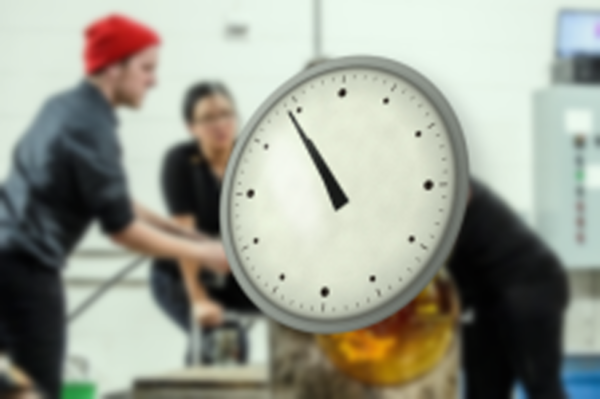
10:54
